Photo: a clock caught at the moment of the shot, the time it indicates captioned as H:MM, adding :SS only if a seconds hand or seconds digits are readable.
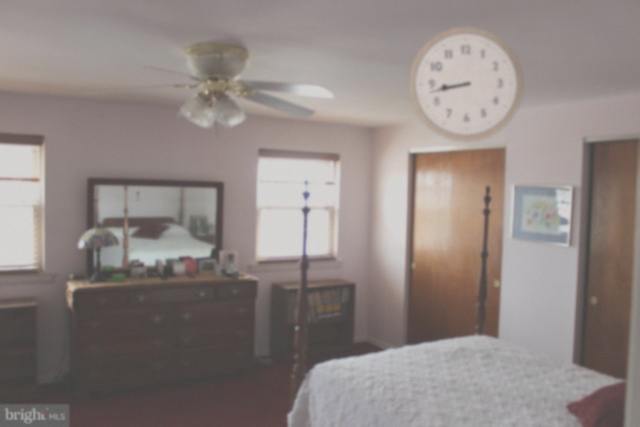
8:43
